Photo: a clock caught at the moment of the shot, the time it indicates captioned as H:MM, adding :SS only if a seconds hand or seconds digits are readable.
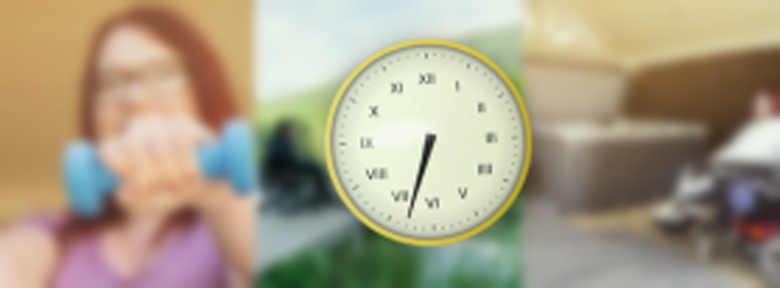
6:33
